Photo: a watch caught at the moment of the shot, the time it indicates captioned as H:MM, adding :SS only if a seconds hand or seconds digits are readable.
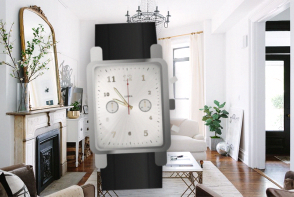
9:54
